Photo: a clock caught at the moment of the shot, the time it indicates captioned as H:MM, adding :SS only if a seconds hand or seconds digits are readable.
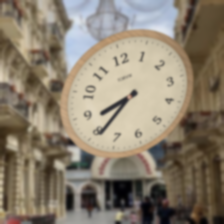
8:39
